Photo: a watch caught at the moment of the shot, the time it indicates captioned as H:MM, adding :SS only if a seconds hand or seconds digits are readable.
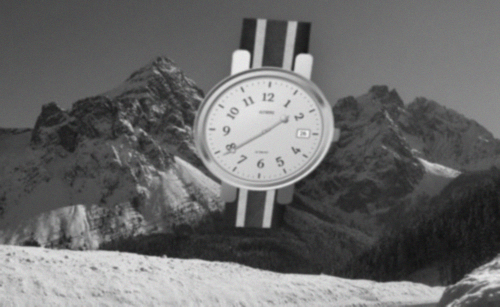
1:39
